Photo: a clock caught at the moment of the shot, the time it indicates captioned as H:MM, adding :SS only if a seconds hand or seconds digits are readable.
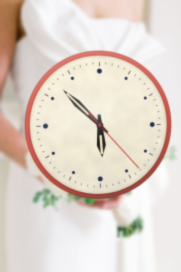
5:52:23
